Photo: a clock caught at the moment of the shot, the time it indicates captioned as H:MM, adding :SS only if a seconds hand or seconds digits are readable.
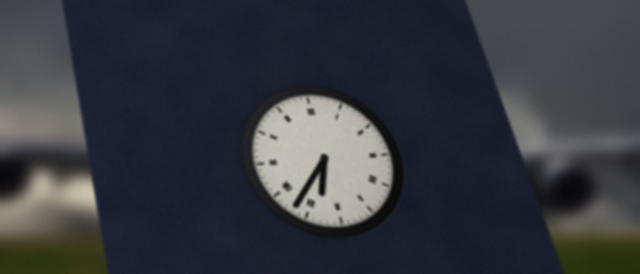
6:37
